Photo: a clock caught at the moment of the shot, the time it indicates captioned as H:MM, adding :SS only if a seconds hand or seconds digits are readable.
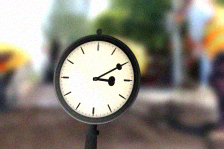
3:10
